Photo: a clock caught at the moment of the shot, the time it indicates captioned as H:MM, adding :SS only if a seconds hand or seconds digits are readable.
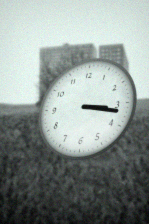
3:17
